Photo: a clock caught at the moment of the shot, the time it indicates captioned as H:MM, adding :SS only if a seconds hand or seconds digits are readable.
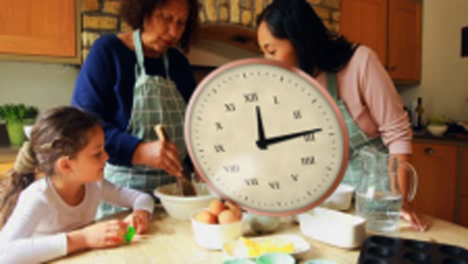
12:14
